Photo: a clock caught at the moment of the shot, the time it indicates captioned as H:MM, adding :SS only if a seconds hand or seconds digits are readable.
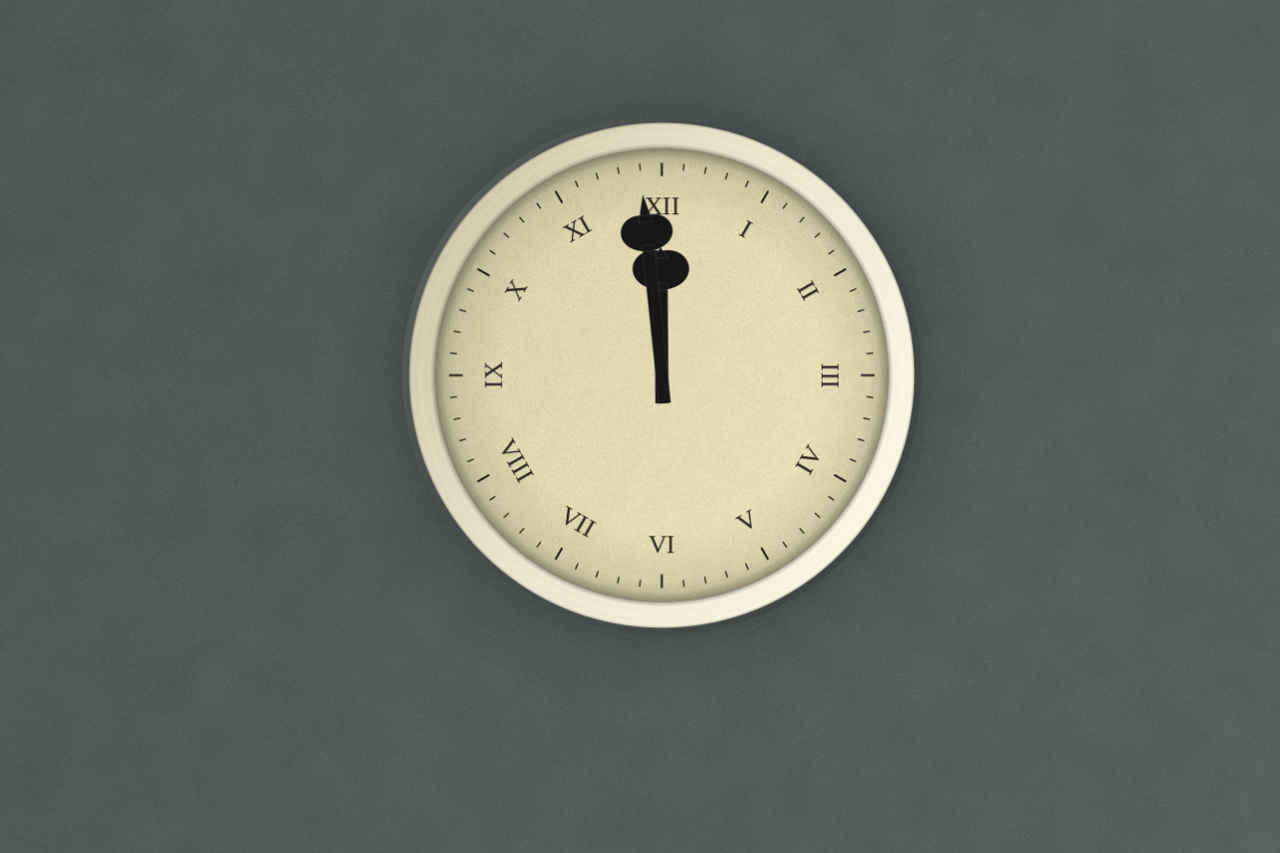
11:59
